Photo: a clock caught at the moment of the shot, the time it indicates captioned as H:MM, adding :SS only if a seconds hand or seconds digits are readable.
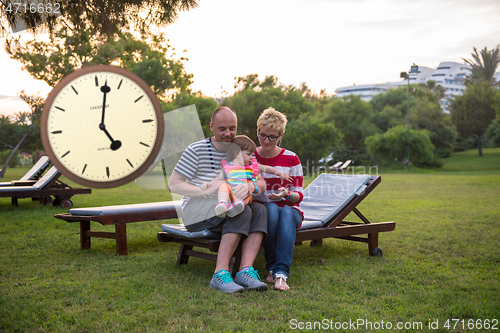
5:02
